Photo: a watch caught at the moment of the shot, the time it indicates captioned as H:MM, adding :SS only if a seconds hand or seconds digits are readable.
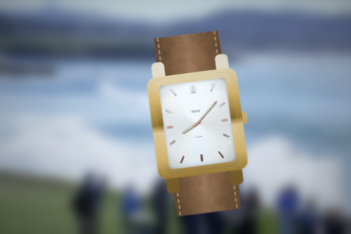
8:08
